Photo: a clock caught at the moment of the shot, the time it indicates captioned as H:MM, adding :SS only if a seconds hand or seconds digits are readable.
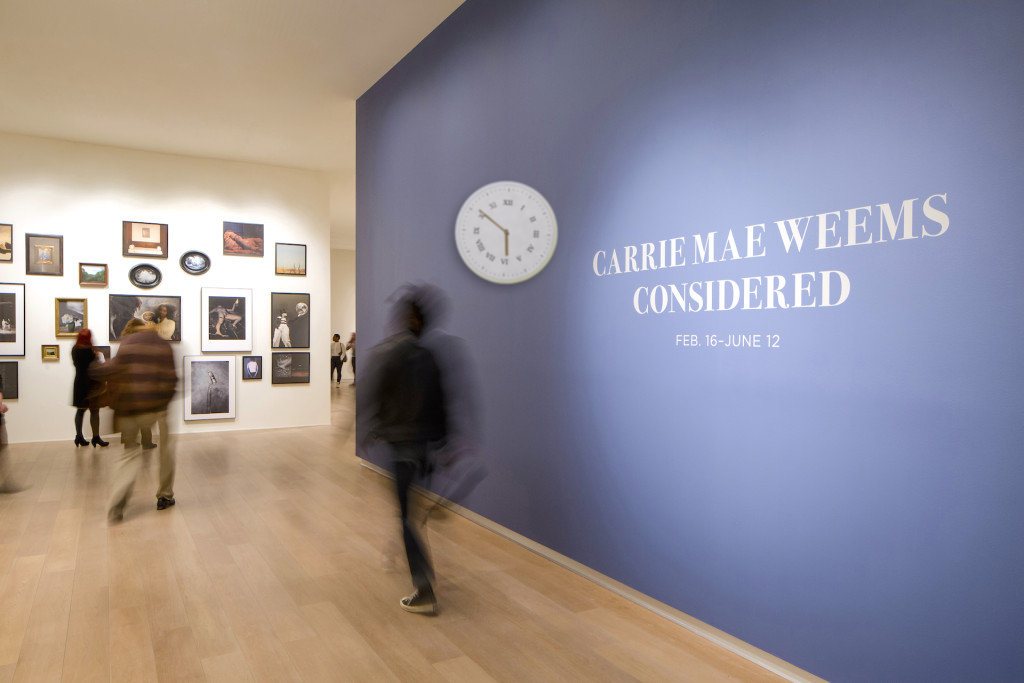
5:51
